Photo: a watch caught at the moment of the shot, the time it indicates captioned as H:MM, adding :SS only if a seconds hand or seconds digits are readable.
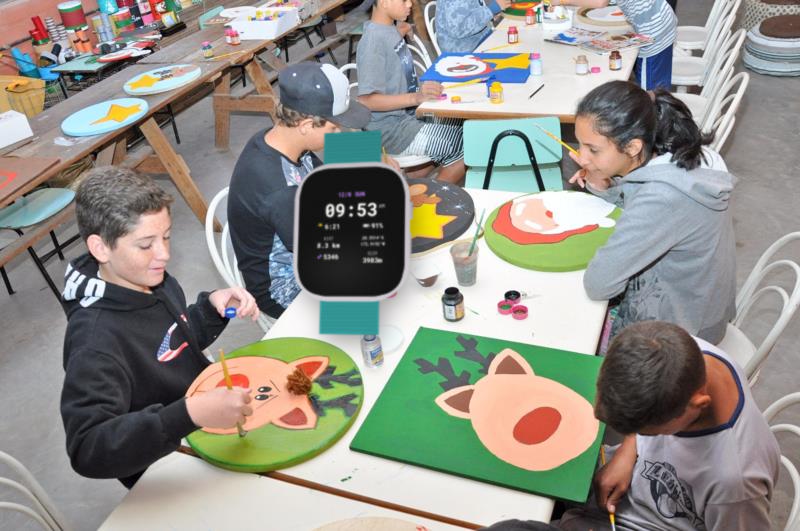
9:53
